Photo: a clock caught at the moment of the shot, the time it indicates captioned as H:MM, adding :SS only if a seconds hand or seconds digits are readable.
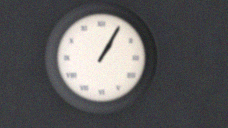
1:05
